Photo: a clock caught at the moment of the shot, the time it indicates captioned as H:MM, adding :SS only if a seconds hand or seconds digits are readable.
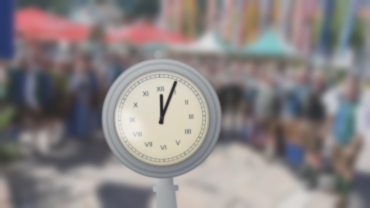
12:04
